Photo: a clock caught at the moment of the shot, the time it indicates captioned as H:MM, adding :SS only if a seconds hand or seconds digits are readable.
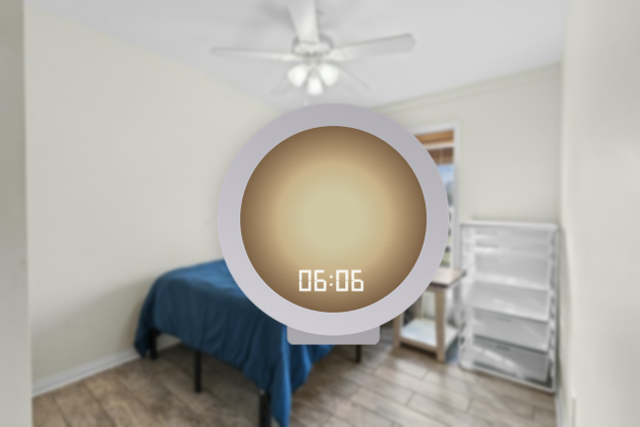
6:06
